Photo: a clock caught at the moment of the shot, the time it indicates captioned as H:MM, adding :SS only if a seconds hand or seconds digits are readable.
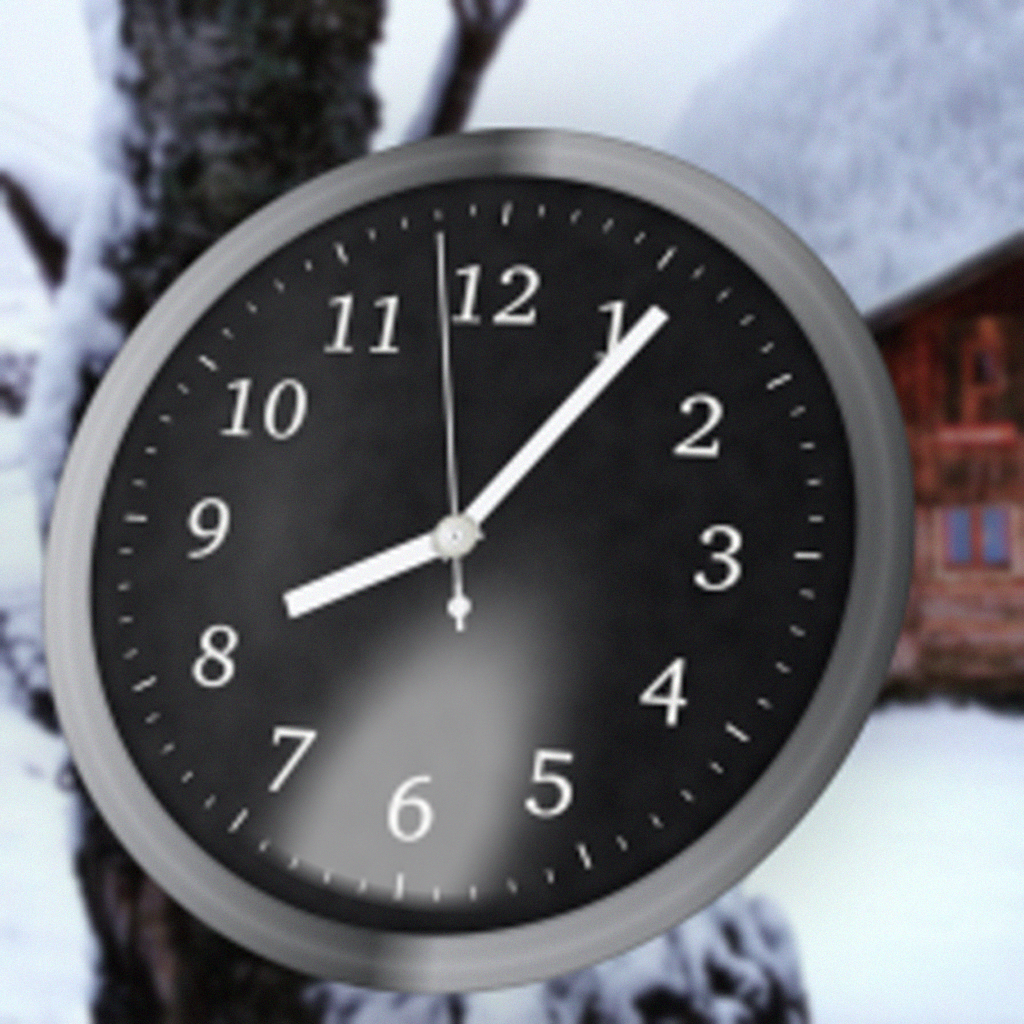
8:05:58
